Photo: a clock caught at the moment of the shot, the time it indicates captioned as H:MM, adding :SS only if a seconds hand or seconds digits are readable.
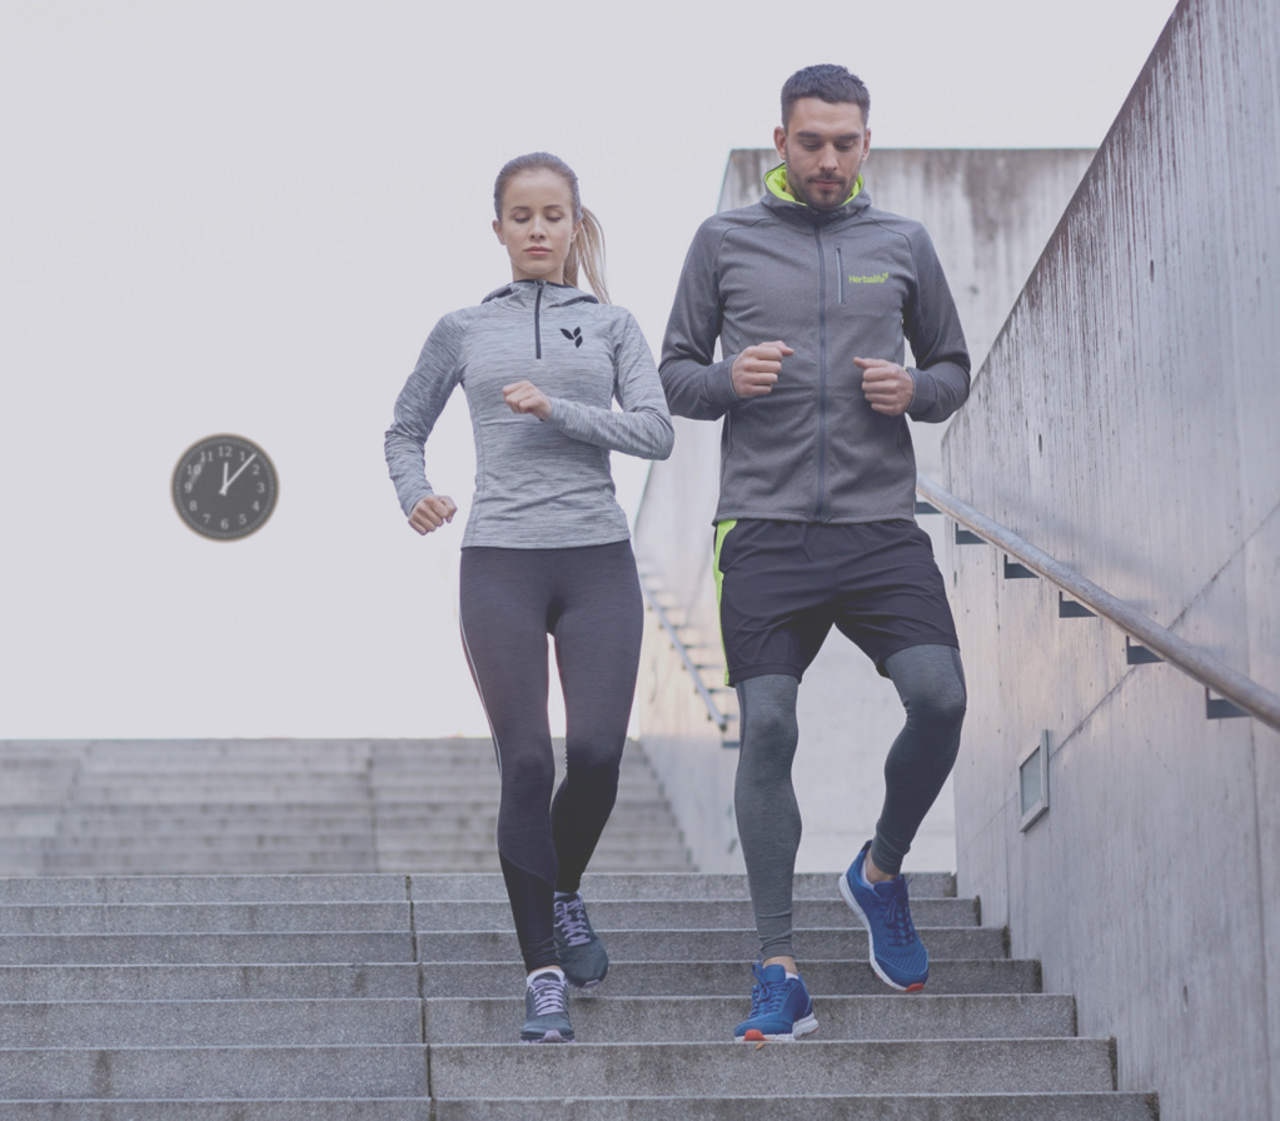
12:07
